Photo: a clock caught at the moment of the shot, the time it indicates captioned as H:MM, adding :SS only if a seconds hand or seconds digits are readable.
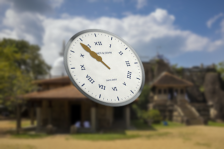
10:54
